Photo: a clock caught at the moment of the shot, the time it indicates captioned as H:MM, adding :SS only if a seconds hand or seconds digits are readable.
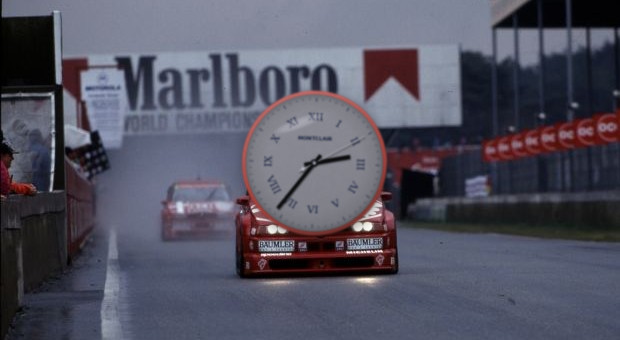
2:36:10
